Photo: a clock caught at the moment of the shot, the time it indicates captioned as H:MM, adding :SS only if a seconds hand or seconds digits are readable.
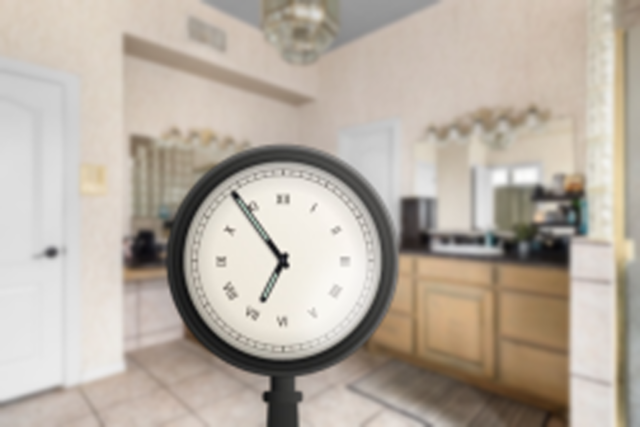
6:54
